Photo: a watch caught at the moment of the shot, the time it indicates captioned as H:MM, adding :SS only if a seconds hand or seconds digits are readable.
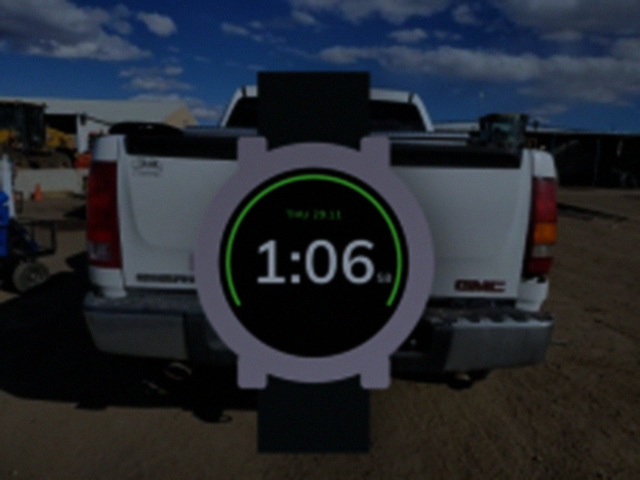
1:06
